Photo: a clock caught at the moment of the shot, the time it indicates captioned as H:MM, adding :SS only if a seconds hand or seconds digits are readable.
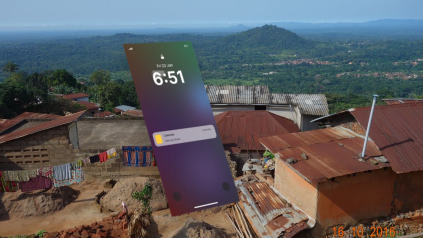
6:51
